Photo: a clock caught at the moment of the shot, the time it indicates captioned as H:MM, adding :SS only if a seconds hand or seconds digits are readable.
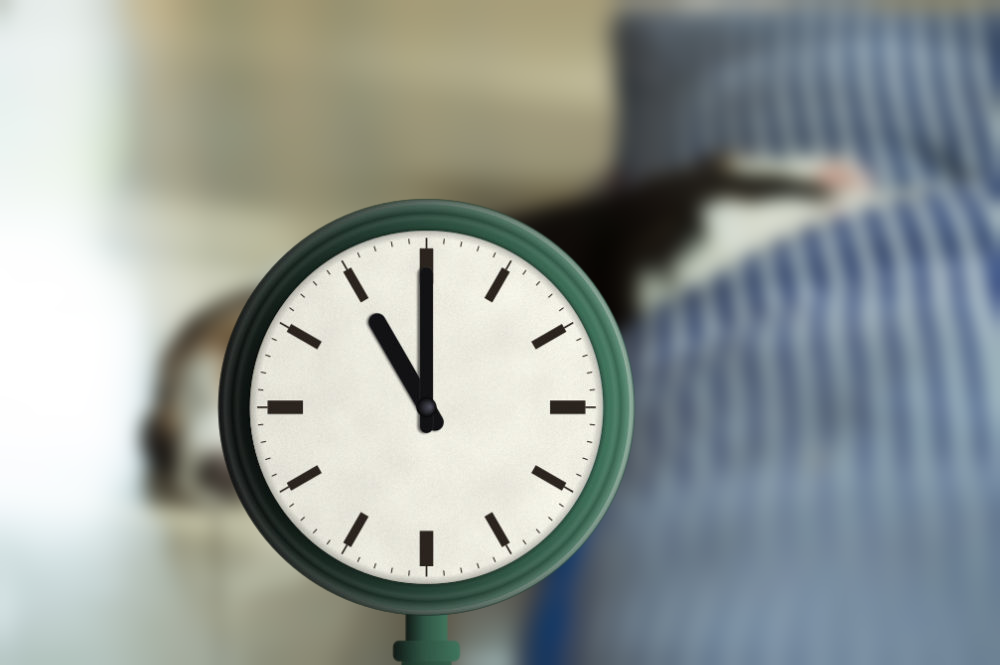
11:00
